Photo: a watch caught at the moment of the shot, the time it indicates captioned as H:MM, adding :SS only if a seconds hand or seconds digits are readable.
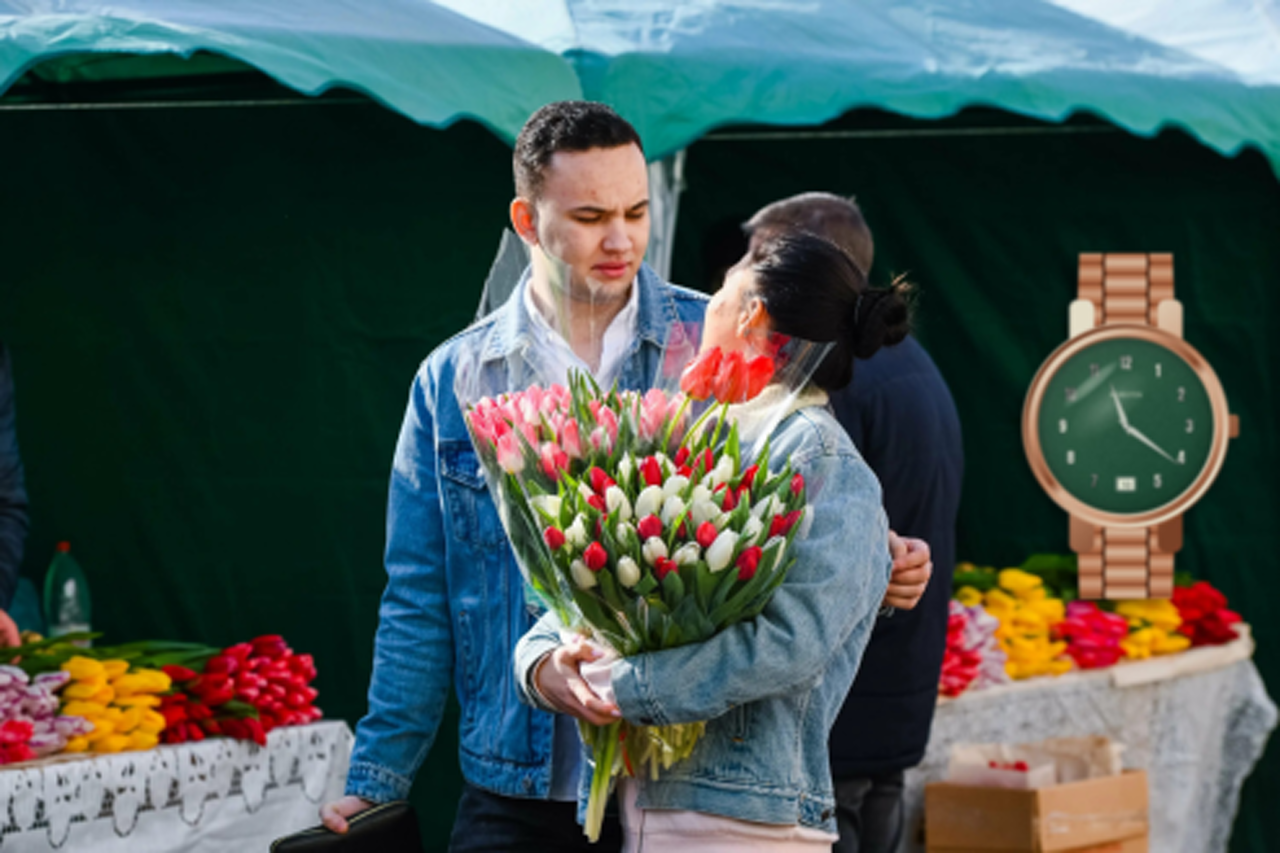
11:21
